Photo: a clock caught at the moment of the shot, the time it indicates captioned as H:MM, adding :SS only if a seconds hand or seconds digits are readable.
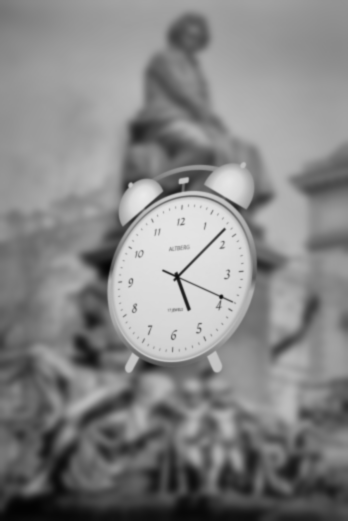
5:08:19
